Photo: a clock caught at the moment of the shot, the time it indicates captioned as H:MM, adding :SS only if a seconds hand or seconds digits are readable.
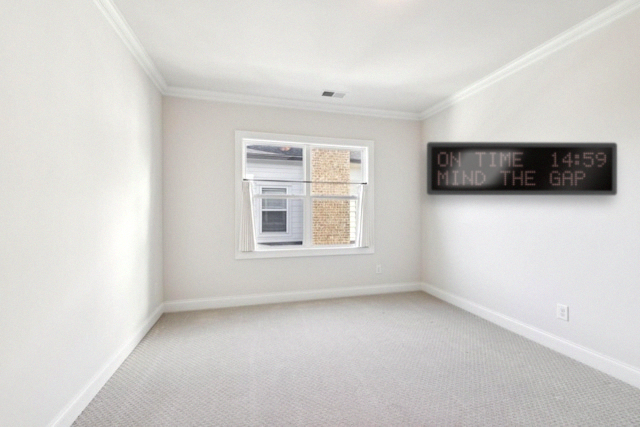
14:59
